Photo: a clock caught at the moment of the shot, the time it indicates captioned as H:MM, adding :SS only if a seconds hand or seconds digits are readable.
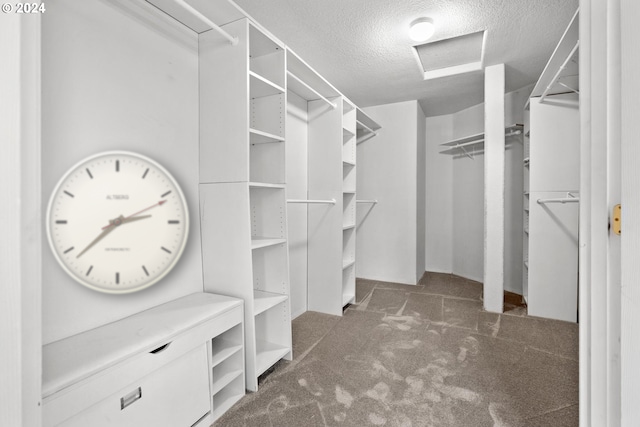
2:38:11
